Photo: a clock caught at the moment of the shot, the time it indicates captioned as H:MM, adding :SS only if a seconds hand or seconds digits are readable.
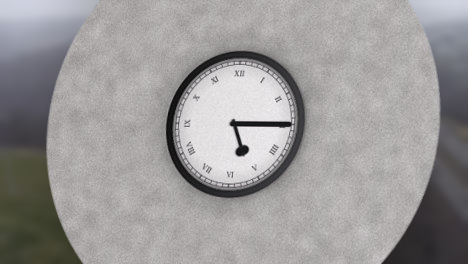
5:15
